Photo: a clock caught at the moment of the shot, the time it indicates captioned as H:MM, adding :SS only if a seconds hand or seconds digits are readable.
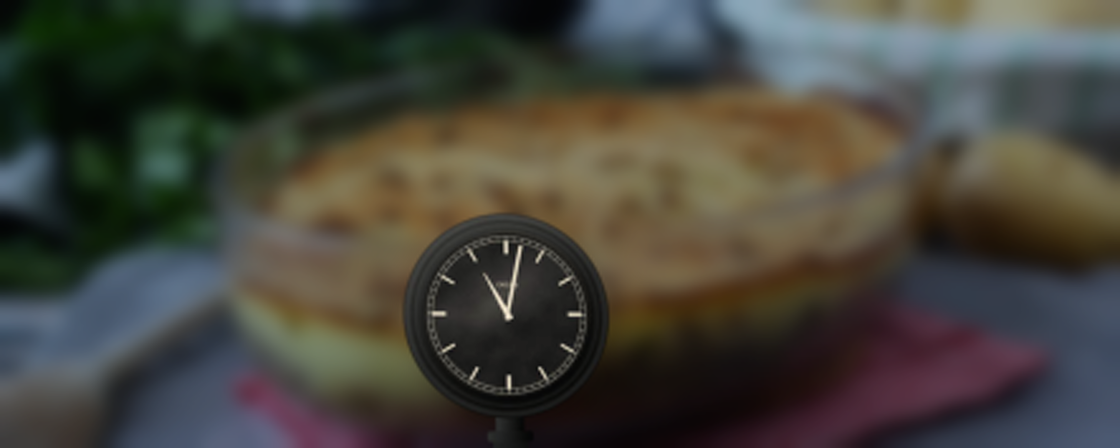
11:02
